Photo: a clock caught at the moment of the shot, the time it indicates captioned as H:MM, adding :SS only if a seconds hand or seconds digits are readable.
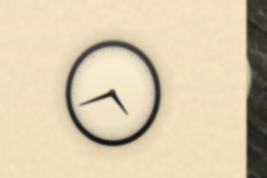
4:42
